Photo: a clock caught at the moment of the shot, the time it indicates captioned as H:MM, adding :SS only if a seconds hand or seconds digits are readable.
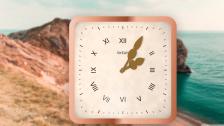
2:05
